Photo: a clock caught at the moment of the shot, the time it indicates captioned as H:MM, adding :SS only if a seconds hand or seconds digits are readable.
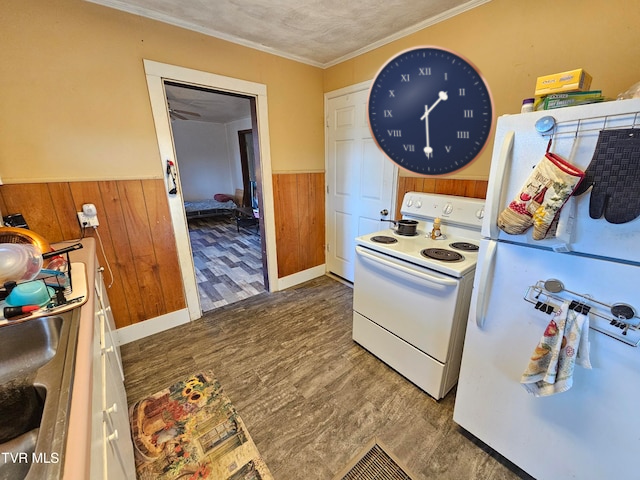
1:30
